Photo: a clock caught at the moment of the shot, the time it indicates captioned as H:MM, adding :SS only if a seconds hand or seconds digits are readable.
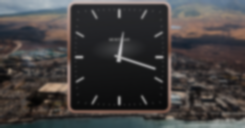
12:18
